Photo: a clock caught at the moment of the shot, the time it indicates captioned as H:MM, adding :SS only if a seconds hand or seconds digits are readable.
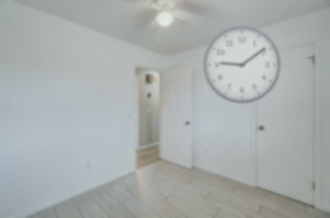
9:09
